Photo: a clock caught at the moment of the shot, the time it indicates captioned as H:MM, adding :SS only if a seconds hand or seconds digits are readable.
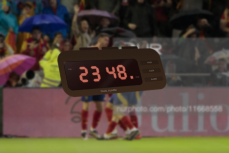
23:48
